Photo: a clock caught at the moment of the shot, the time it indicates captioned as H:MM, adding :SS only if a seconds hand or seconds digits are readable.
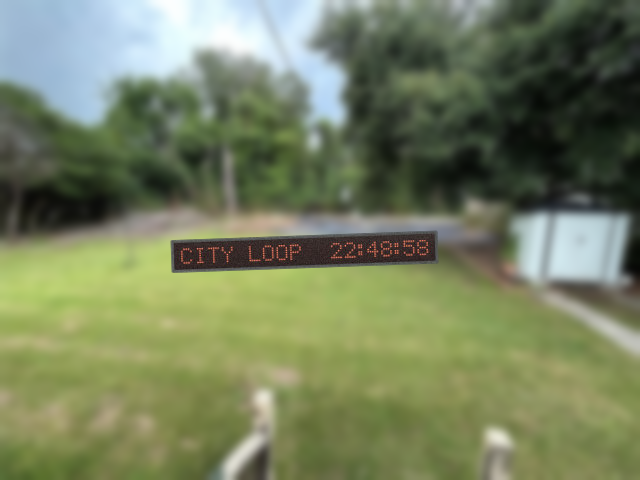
22:48:58
